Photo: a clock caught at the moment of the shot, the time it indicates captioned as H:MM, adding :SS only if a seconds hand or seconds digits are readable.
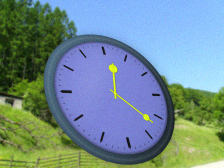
12:22
